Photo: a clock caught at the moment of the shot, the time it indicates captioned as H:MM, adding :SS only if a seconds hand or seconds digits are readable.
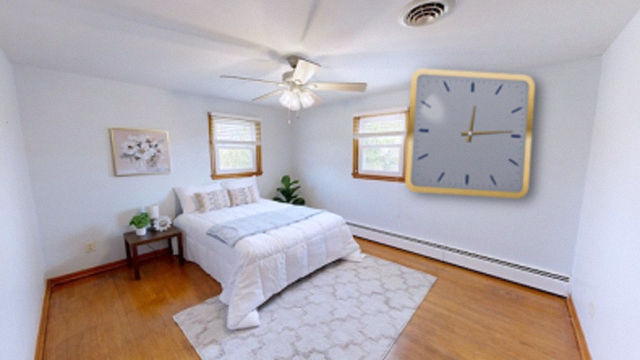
12:14
